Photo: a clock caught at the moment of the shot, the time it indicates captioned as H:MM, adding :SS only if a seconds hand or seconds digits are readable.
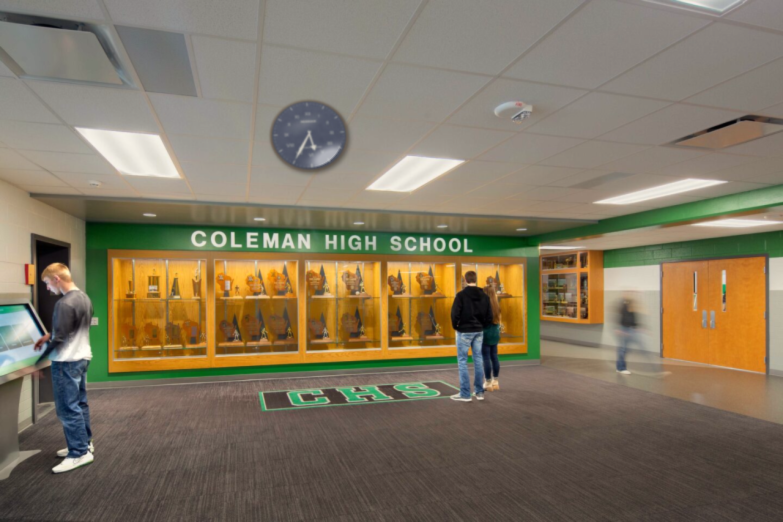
5:35
